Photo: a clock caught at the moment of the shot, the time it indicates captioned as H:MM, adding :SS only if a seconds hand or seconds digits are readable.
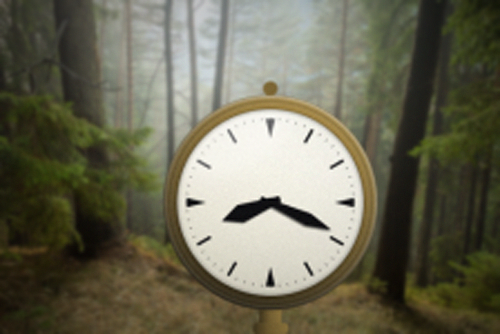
8:19
